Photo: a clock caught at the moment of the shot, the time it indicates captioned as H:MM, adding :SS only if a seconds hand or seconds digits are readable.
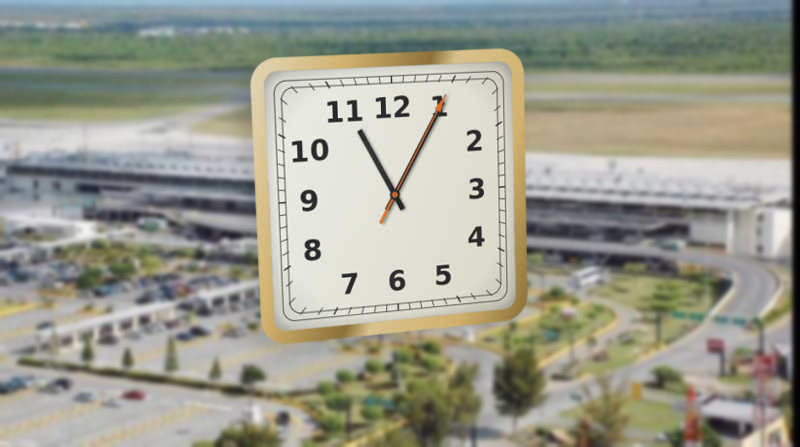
11:05:05
